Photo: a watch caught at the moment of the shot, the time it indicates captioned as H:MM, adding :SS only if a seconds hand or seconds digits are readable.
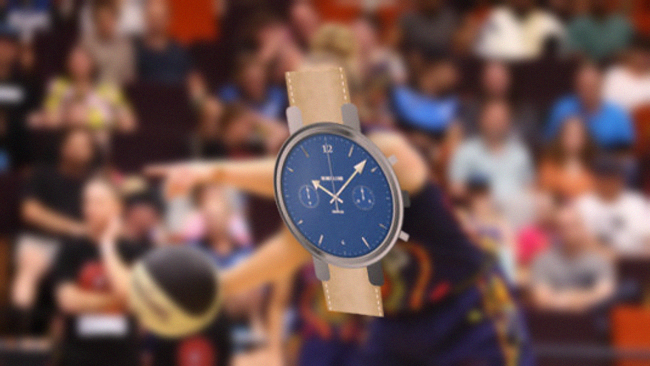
10:08
